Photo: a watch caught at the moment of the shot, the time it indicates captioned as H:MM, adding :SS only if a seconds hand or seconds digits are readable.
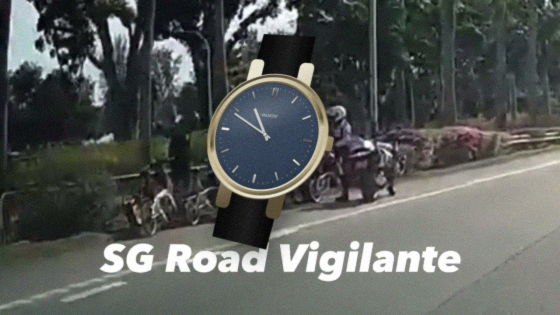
10:49
